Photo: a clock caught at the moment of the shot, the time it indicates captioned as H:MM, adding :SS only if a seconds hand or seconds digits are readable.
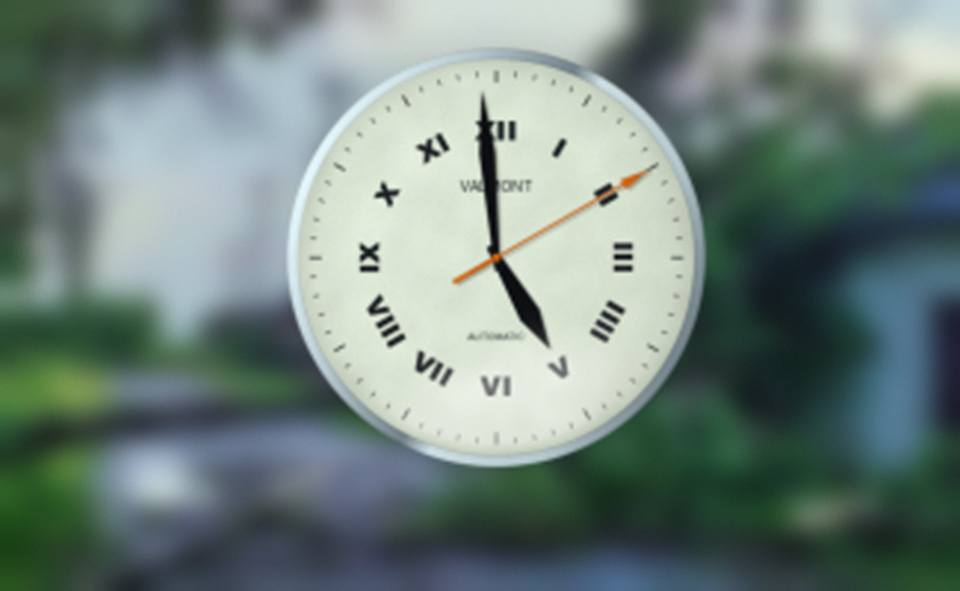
4:59:10
